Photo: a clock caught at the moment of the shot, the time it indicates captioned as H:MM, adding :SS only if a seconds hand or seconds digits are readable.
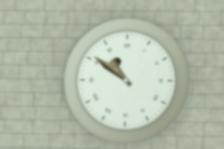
10:51
